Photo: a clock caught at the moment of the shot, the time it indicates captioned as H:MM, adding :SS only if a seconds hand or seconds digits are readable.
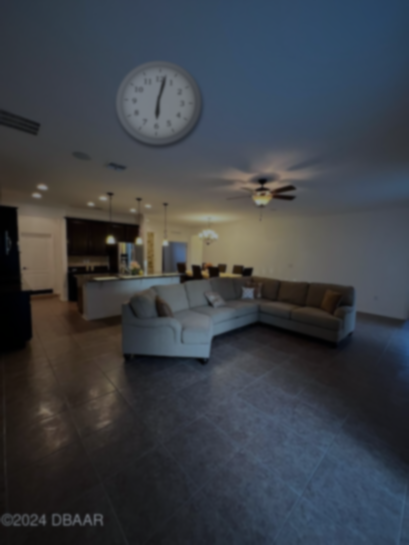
6:02
